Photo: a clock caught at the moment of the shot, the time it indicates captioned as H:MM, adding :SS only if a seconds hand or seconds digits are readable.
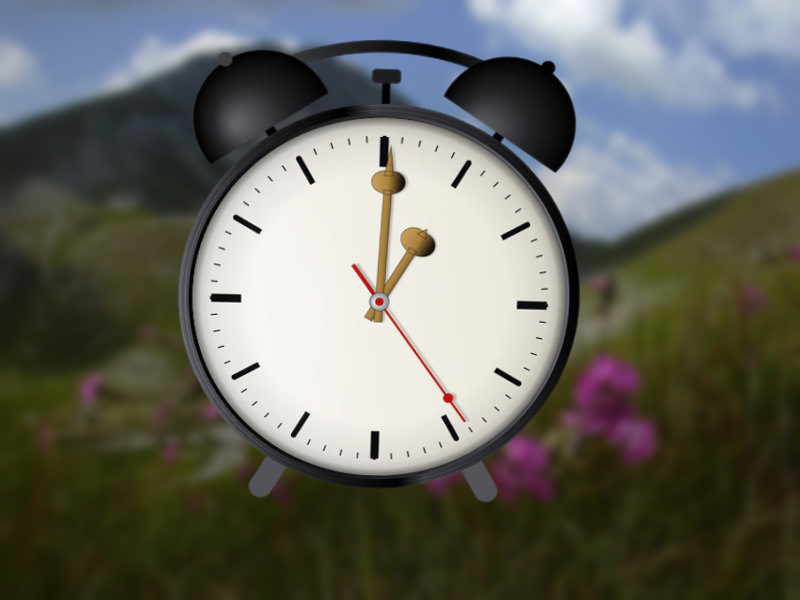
1:00:24
